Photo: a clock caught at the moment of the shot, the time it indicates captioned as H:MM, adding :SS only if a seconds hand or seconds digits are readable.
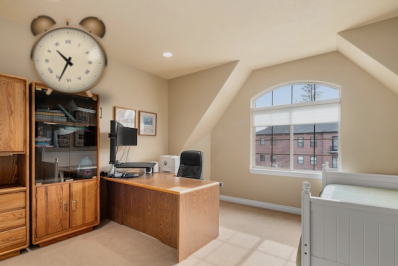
10:34
